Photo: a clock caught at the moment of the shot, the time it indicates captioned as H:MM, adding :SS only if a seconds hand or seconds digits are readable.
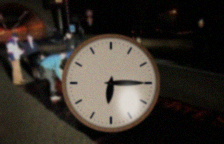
6:15
